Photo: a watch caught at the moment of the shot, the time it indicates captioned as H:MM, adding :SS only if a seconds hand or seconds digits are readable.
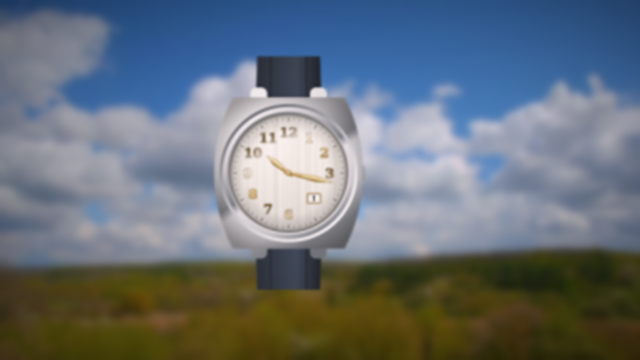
10:17
